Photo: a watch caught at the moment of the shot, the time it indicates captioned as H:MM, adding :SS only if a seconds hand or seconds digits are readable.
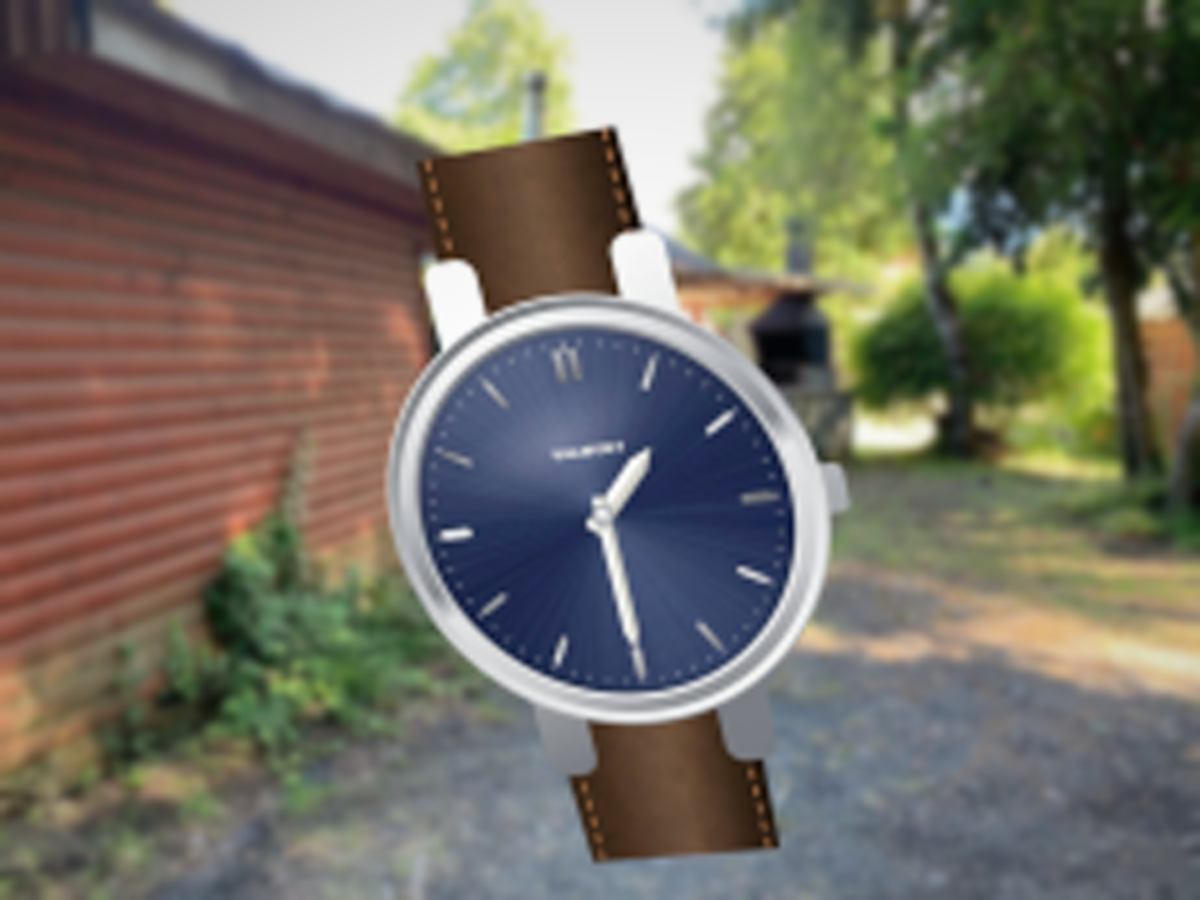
1:30
